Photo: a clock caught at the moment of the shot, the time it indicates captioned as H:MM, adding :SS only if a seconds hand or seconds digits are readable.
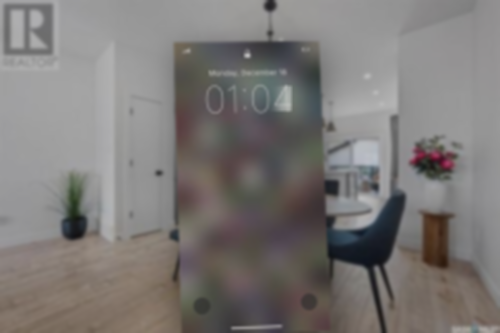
1:04
